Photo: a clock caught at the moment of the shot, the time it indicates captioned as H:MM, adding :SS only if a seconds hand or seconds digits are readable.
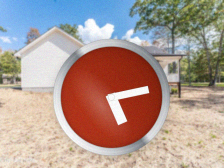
5:13
